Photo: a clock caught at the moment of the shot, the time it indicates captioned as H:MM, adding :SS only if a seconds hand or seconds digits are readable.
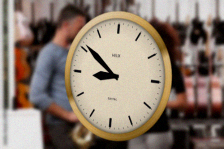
8:51
